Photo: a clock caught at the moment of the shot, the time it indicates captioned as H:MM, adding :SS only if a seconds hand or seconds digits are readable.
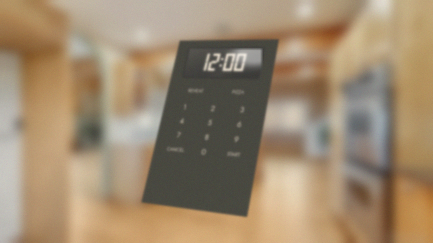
12:00
